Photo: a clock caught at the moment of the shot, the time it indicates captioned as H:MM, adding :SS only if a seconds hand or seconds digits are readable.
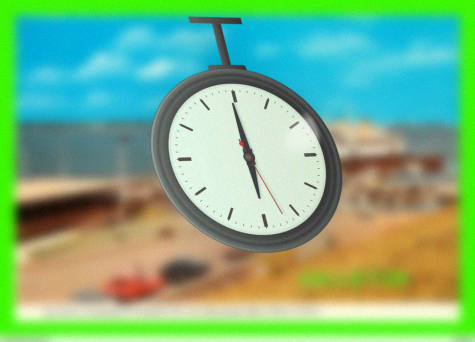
5:59:27
